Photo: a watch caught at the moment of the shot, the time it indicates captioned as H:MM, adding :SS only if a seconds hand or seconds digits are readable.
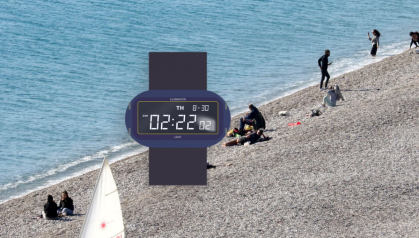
2:22:02
